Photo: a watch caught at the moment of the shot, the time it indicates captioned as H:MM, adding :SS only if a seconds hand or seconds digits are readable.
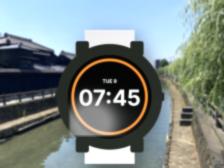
7:45
